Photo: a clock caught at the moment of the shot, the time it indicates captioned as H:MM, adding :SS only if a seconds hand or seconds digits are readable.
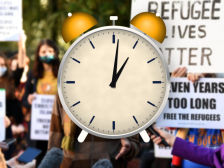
1:01
